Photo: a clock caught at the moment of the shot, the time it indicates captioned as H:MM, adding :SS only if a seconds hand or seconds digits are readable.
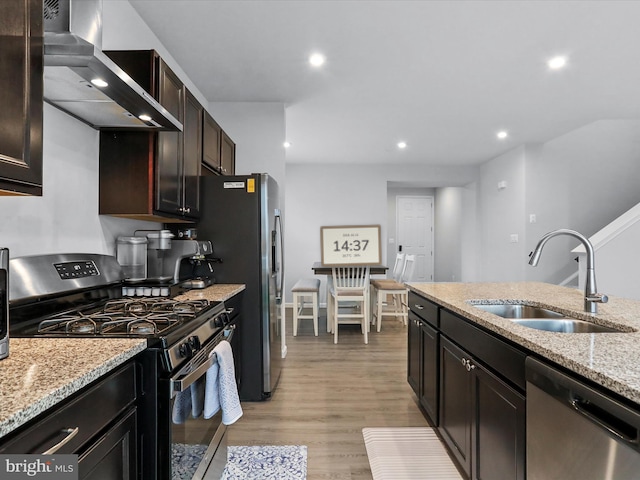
14:37
